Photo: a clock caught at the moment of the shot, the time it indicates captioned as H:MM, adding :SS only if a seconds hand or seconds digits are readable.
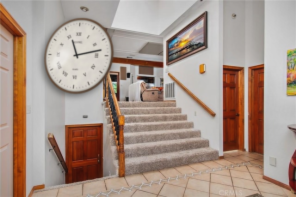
11:13
